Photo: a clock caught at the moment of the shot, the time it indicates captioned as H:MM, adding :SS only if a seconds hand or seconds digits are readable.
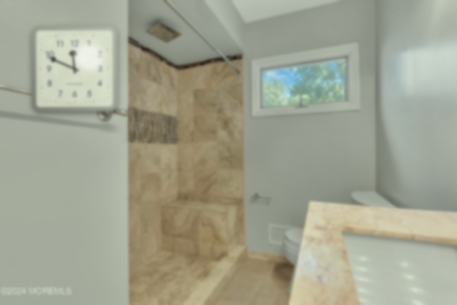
11:49
